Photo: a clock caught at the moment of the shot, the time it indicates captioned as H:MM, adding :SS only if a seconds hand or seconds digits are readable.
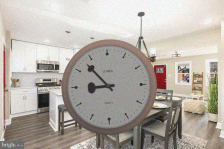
8:53
